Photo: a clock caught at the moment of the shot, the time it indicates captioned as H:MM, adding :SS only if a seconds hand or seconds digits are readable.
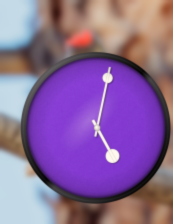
5:02
